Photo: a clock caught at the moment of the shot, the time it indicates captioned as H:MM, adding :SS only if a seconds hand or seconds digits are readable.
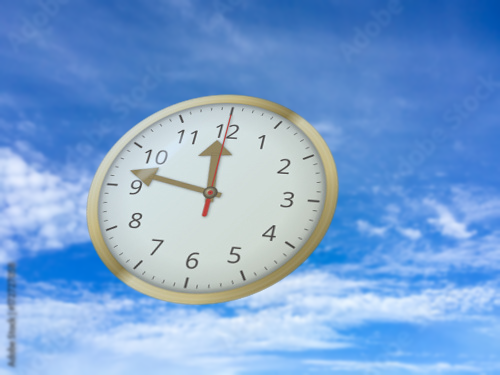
11:47:00
